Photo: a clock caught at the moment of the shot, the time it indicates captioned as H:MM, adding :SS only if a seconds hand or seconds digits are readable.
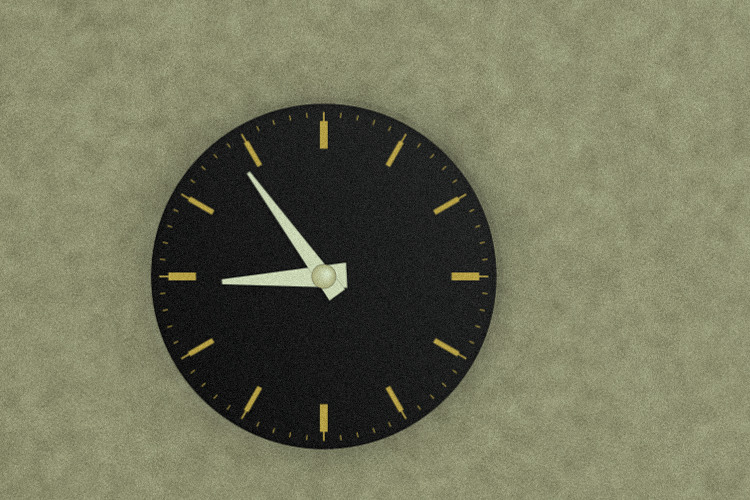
8:54
